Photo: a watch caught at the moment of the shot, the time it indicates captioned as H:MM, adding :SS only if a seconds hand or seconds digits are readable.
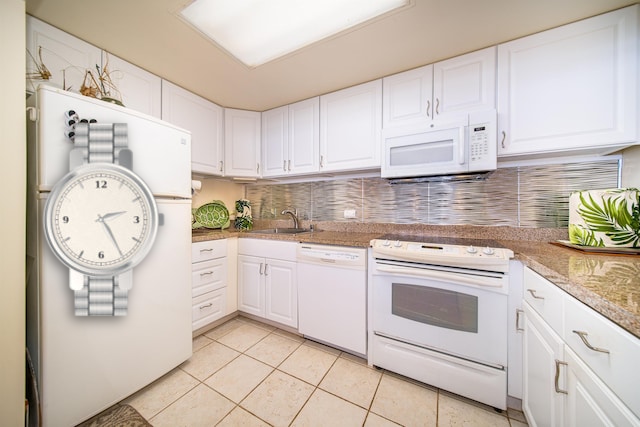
2:25
